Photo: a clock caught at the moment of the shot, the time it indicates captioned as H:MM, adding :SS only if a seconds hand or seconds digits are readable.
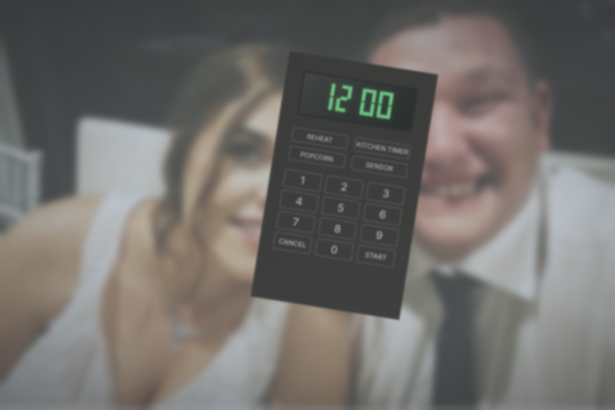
12:00
